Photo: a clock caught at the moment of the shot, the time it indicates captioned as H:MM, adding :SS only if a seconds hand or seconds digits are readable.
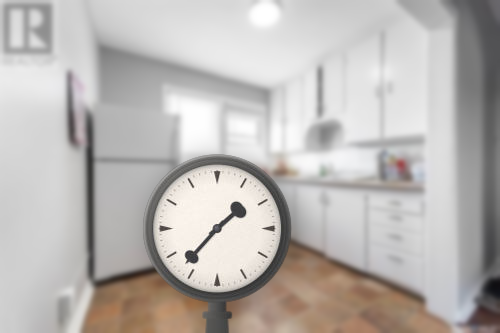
1:37
